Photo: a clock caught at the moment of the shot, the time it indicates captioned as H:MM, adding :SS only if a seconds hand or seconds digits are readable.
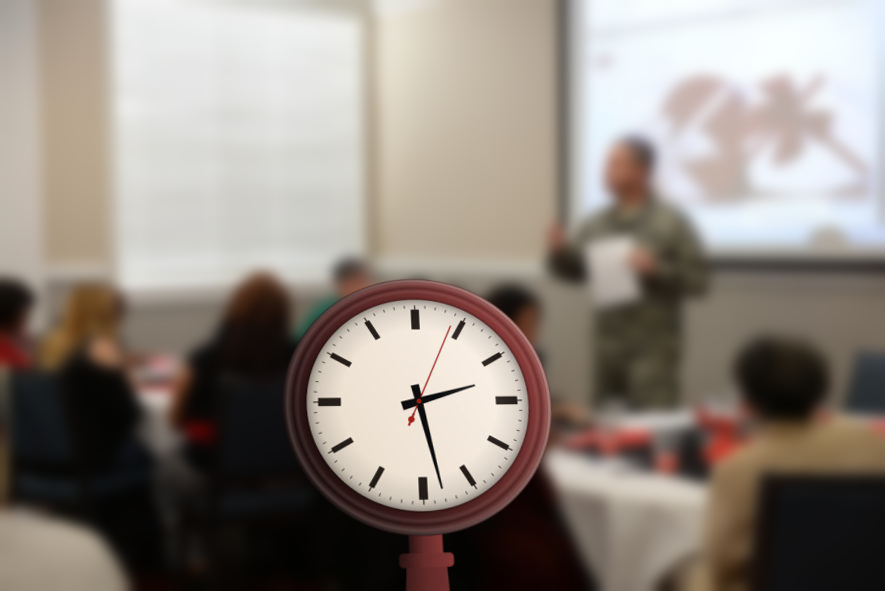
2:28:04
